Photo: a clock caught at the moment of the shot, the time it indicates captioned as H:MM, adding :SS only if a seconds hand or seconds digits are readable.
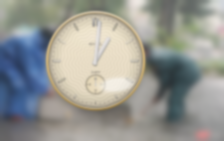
1:01
